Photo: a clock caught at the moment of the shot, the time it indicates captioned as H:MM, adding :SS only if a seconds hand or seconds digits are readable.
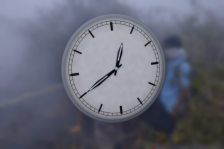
12:40
